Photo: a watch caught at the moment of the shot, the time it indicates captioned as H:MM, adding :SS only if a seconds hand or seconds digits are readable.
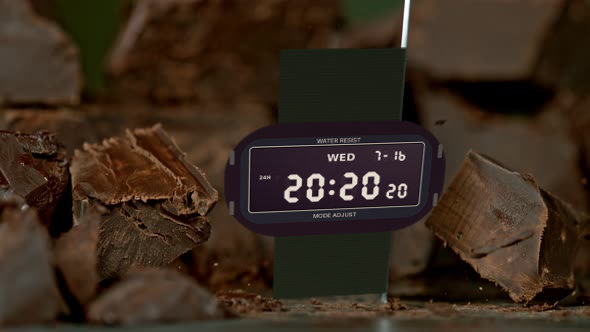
20:20:20
